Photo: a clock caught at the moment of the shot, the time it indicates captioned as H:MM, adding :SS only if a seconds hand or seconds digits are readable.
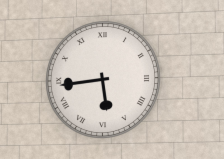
5:44
